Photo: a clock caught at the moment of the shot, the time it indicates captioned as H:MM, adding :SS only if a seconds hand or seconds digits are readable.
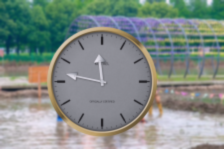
11:47
